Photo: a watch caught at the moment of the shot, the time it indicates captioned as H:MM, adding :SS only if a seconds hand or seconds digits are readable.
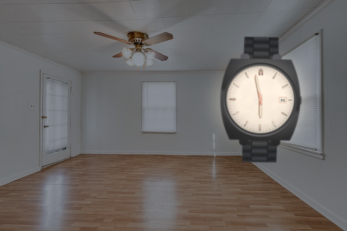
5:58
